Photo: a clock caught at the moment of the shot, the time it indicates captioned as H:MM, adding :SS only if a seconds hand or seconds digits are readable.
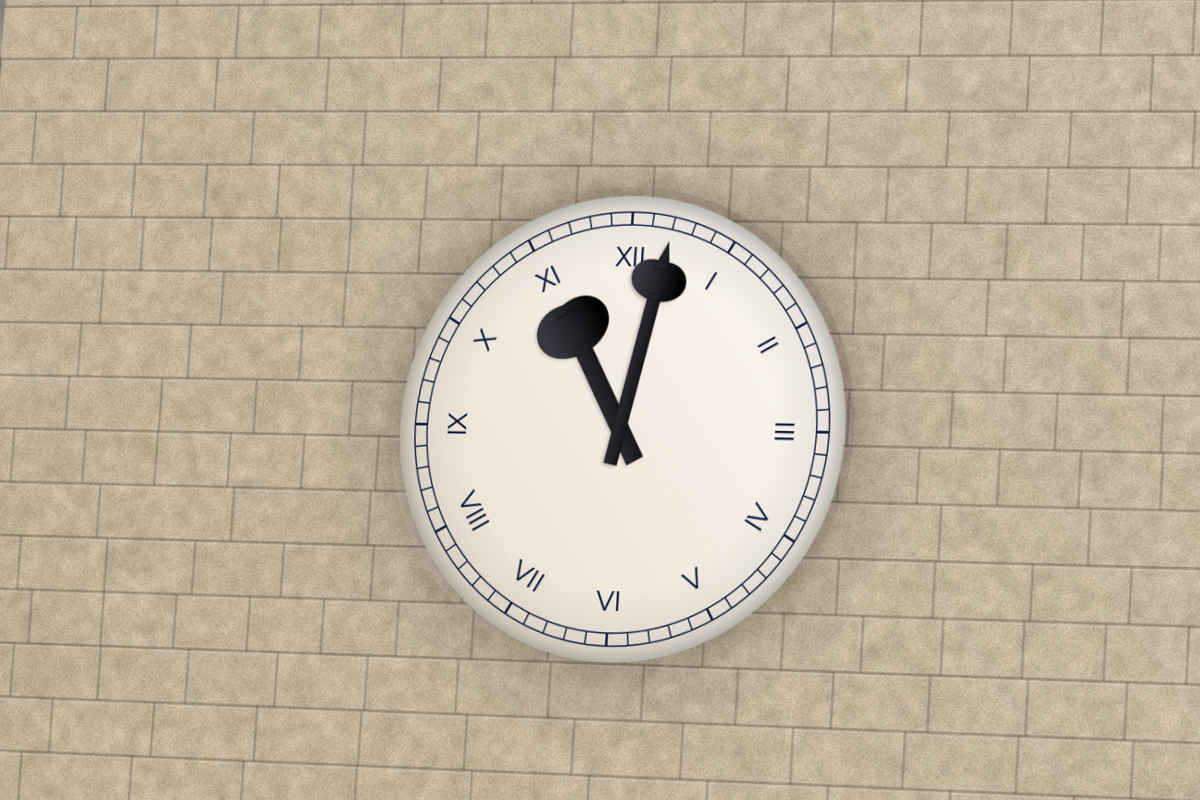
11:02
